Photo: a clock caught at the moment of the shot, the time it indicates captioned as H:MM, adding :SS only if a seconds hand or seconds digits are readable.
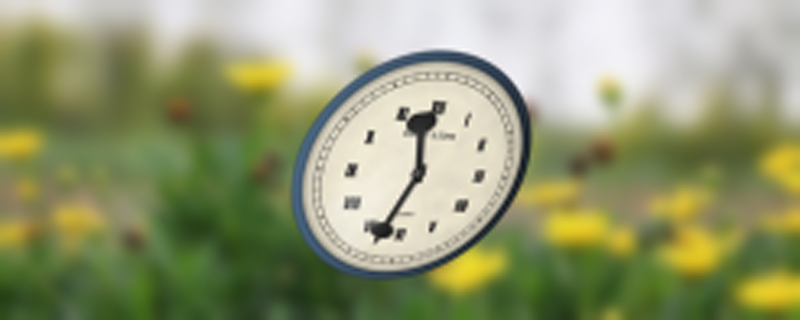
11:33
